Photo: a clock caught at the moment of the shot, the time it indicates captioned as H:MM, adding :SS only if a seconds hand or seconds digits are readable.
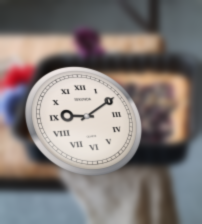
9:10
